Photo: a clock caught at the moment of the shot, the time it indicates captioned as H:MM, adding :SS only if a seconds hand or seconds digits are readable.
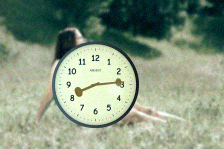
8:14
